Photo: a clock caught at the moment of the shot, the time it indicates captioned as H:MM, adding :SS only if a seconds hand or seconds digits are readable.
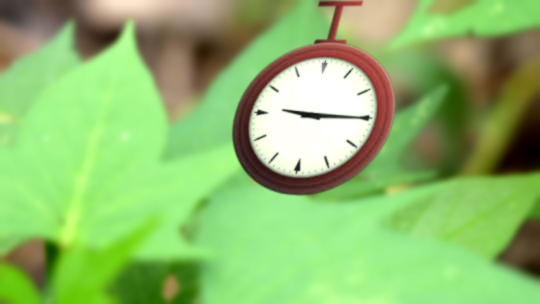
9:15
